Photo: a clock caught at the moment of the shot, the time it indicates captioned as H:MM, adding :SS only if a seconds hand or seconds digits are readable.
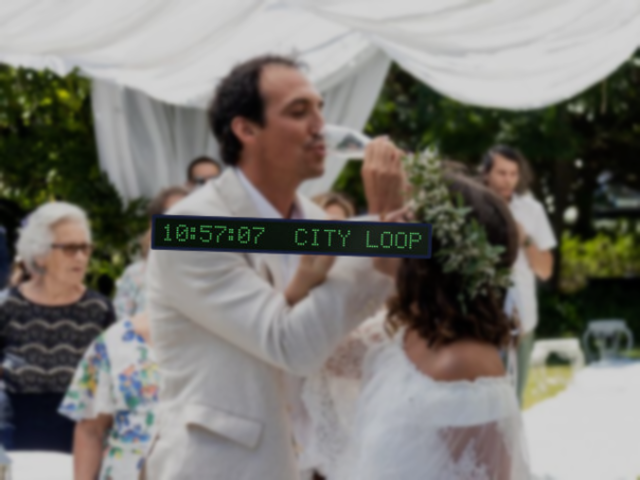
10:57:07
